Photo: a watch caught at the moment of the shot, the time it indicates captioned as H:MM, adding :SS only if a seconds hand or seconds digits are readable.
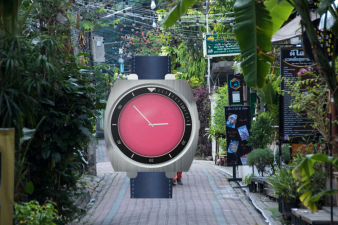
2:53
